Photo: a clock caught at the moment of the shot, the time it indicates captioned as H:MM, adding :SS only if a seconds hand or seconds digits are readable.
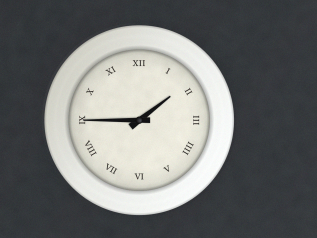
1:45
